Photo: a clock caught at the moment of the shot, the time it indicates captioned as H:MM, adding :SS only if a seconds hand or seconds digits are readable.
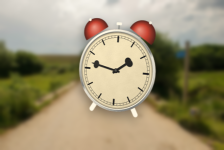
1:47
